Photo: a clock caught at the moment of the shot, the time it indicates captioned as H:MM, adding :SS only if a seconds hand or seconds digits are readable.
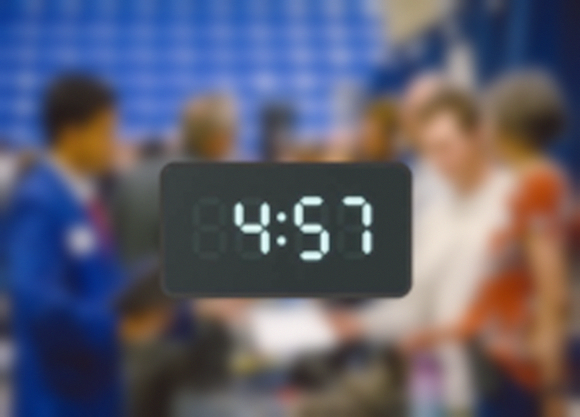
4:57
